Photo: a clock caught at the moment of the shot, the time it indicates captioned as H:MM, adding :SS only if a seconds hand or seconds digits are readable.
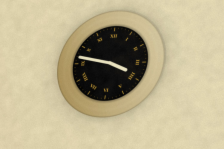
3:47
